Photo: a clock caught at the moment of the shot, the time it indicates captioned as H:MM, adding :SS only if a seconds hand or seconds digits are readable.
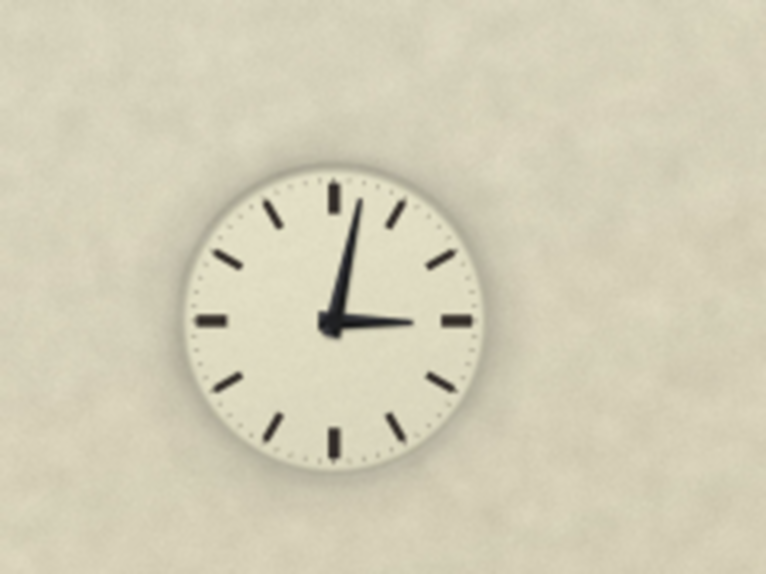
3:02
